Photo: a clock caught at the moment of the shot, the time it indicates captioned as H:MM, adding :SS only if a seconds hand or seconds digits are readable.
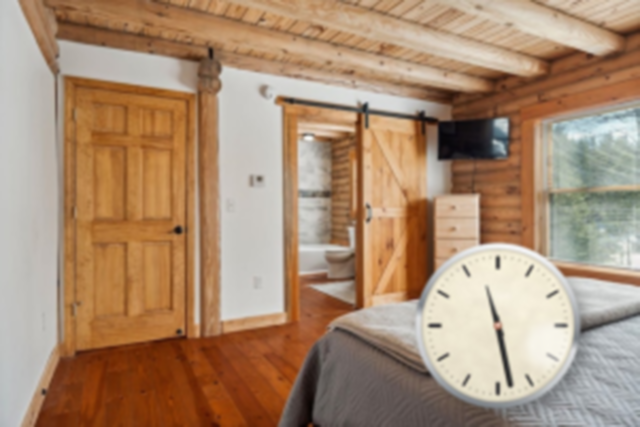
11:28
